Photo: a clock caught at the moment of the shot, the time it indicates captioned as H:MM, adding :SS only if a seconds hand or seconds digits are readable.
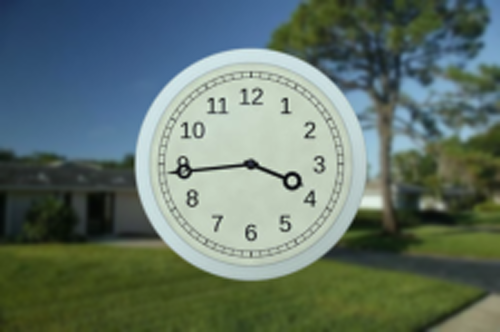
3:44
